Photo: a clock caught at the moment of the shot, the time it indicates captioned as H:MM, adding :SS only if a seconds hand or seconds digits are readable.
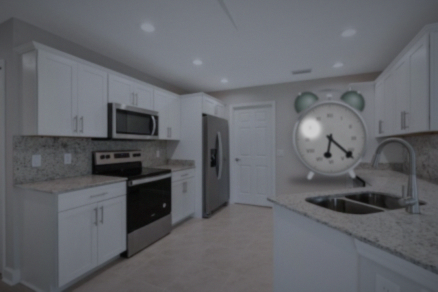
6:22
